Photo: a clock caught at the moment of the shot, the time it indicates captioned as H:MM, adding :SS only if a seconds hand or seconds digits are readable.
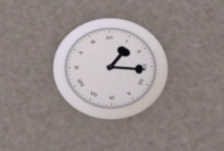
1:16
